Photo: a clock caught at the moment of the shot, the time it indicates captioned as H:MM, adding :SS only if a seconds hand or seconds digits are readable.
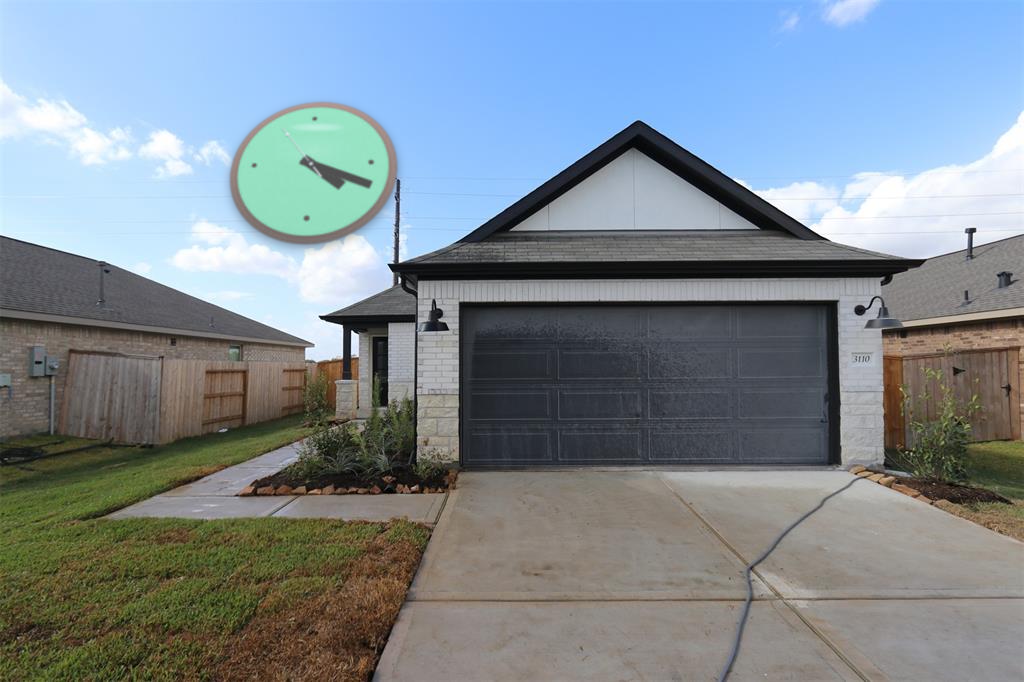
4:18:54
